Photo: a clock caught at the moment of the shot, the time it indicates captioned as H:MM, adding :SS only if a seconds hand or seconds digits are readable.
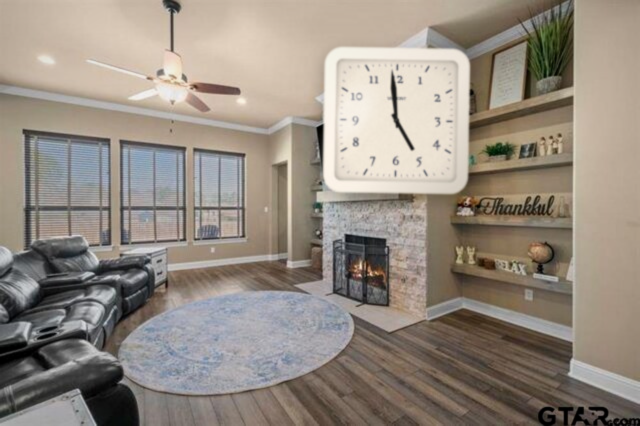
4:59
